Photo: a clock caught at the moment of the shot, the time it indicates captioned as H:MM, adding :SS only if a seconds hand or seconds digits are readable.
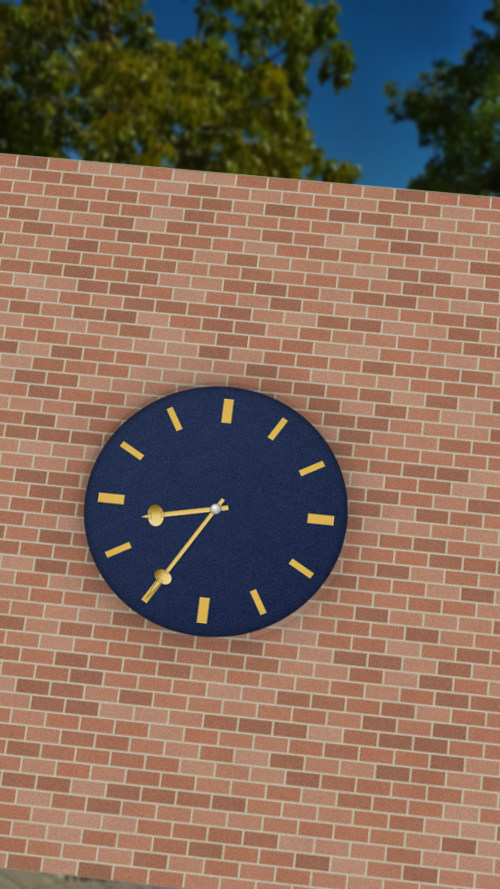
8:35
